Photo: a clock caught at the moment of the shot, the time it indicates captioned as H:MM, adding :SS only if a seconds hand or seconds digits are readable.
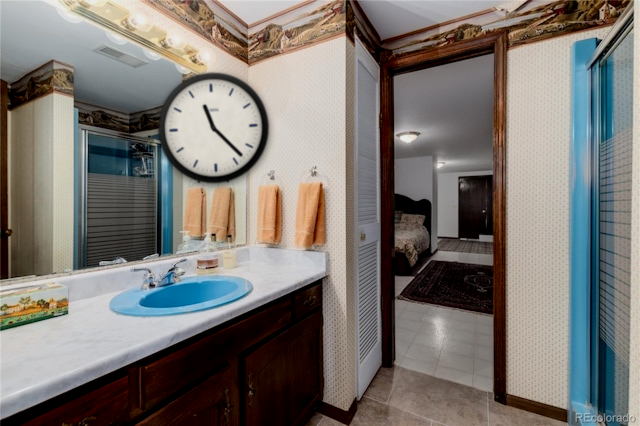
11:23
